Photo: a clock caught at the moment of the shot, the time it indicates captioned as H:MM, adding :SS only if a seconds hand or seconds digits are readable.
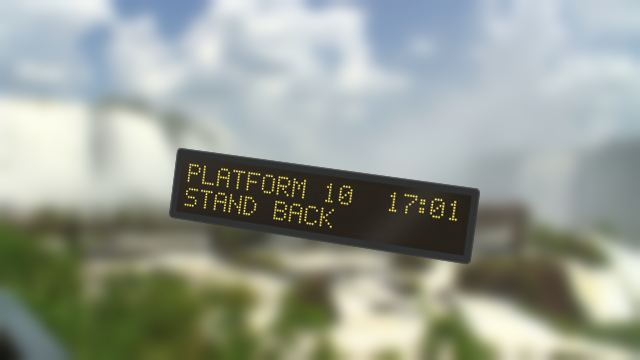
17:01
